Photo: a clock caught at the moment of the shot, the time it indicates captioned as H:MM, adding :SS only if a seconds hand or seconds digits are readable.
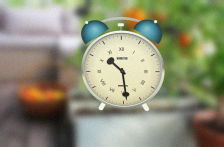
10:29
